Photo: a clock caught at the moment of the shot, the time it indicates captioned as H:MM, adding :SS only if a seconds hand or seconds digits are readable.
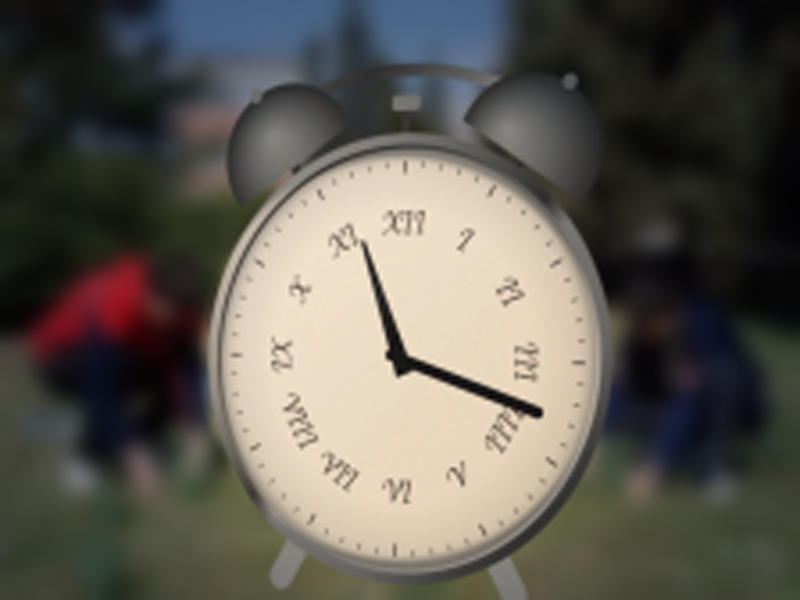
11:18
